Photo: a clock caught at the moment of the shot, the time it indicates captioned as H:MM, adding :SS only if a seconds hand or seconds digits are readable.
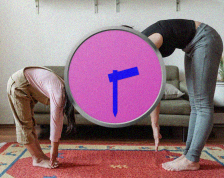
2:30
